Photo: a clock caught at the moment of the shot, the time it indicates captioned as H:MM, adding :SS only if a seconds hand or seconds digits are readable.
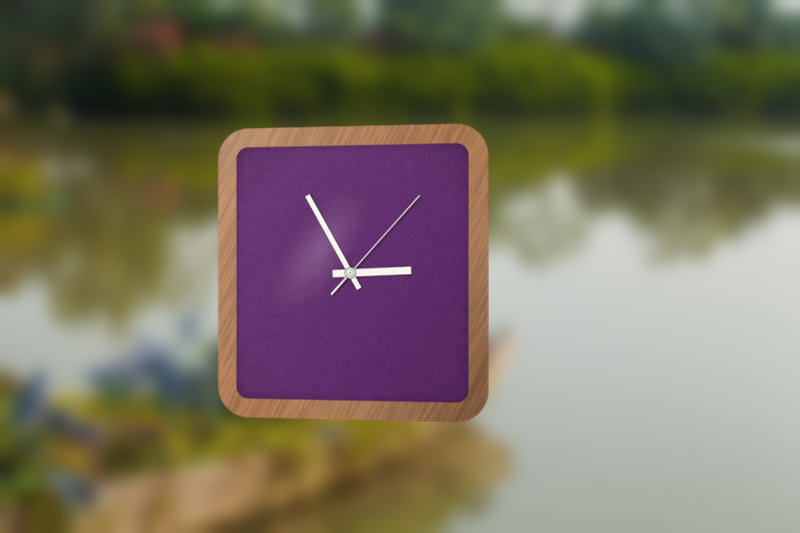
2:55:07
